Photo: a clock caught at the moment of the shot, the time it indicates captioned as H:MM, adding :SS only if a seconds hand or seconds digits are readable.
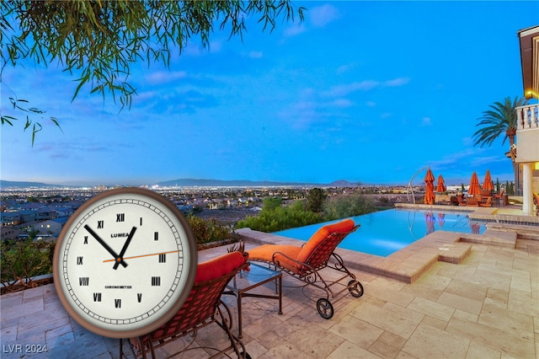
12:52:14
